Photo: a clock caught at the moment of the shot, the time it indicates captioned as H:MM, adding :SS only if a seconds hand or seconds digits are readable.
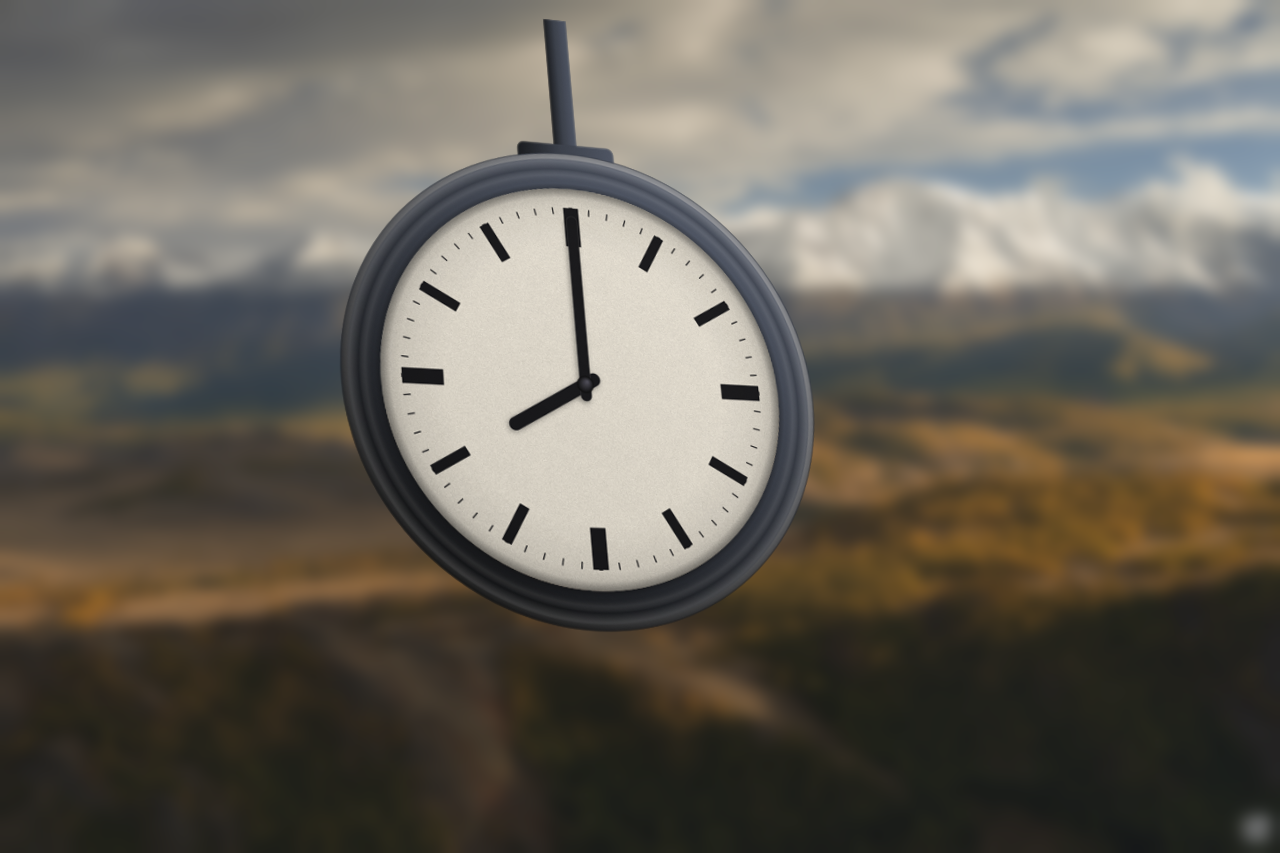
8:00
